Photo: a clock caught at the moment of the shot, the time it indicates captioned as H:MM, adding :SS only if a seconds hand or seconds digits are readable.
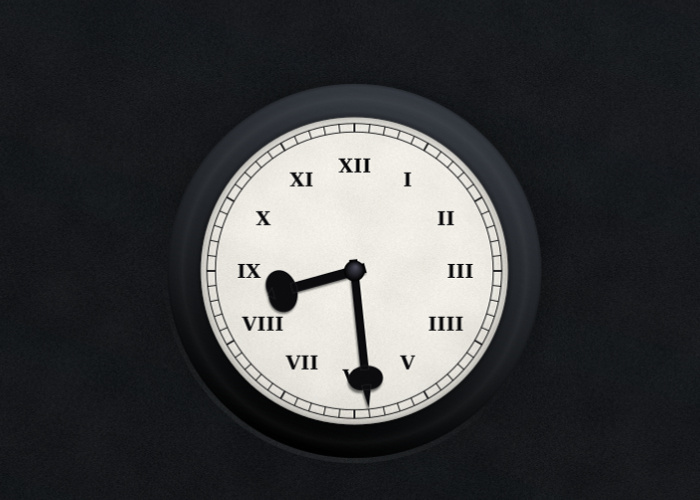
8:29
